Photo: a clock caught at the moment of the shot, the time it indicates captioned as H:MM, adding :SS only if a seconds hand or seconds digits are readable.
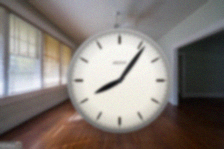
8:06
